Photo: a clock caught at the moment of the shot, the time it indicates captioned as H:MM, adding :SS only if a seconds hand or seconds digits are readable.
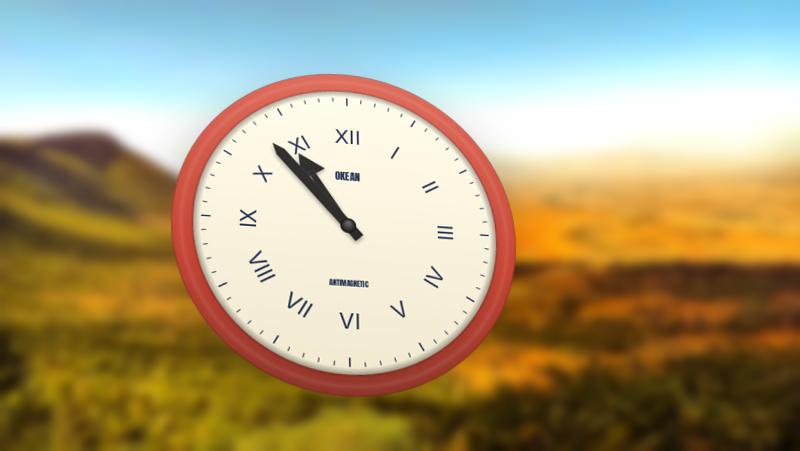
10:53
